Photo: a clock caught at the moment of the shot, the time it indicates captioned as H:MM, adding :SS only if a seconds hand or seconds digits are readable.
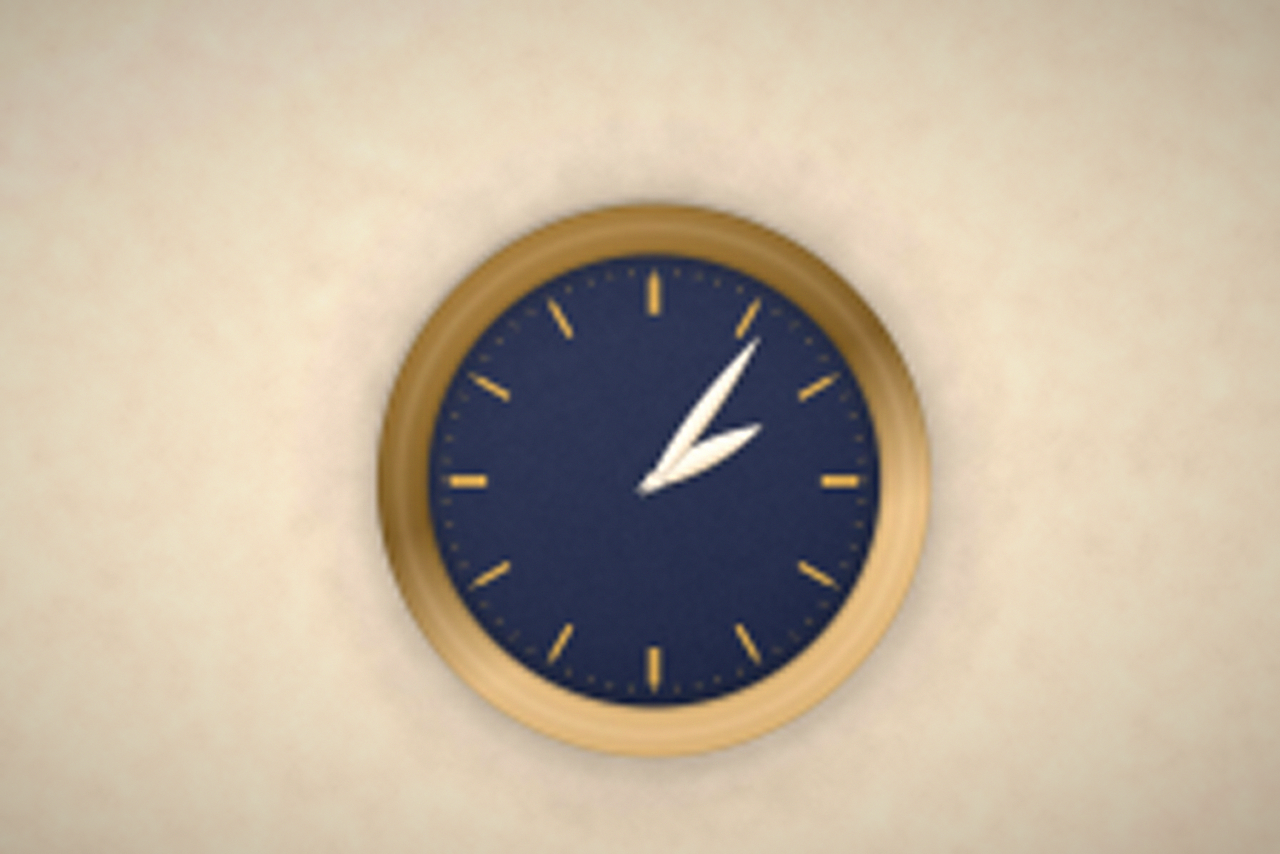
2:06
